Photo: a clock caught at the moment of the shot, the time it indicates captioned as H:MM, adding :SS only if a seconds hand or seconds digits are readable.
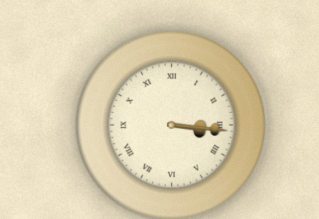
3:16
